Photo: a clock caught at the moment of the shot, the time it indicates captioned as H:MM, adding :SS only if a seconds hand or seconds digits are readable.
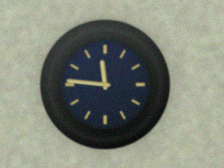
11:46
